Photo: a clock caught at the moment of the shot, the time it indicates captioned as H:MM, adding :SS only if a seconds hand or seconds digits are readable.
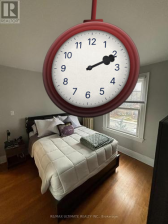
2:11
